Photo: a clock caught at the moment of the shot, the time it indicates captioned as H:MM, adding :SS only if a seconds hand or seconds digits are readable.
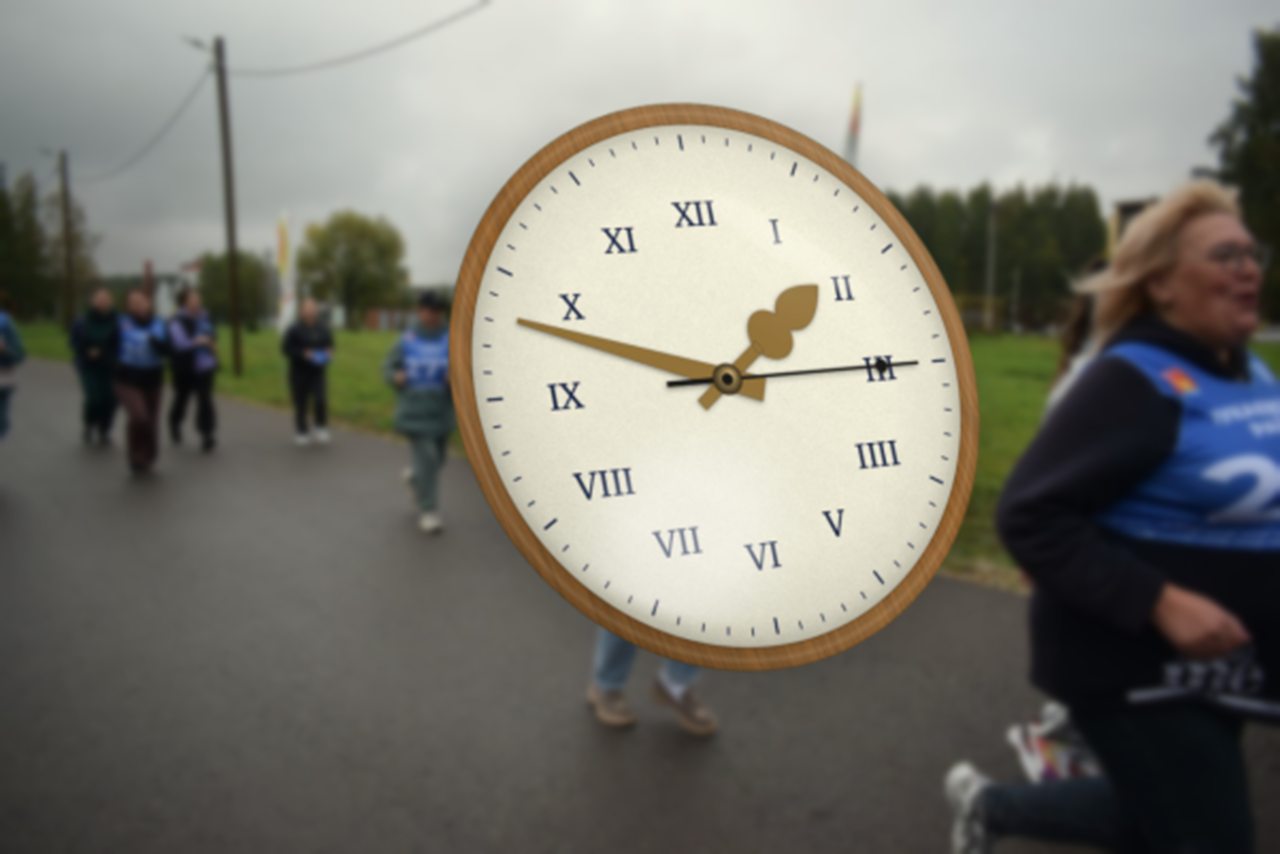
1:48:15
